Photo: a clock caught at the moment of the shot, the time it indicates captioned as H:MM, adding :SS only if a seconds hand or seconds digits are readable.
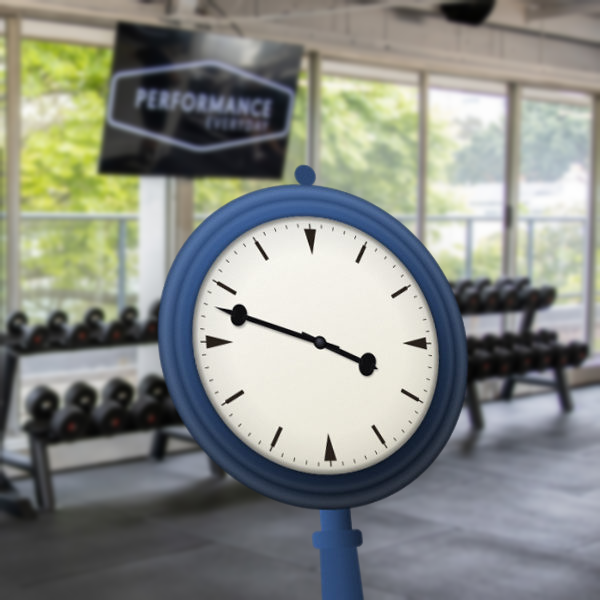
3:48
